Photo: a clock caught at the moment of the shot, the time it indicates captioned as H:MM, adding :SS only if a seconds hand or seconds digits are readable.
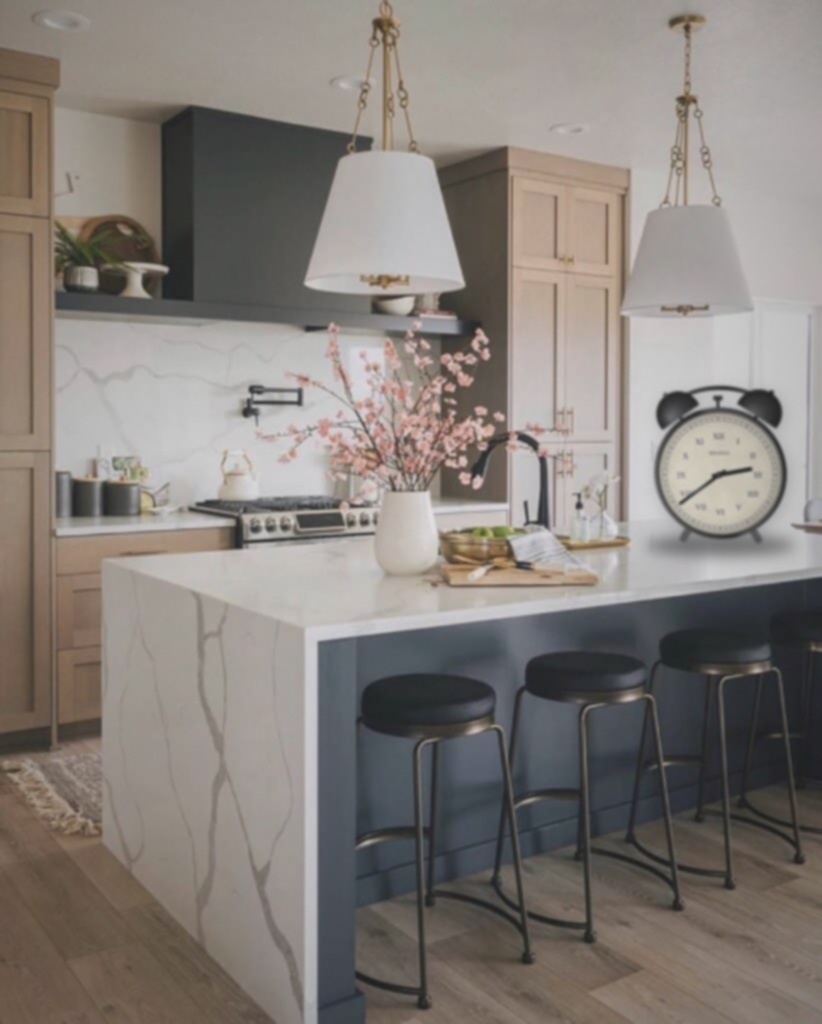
2:39
